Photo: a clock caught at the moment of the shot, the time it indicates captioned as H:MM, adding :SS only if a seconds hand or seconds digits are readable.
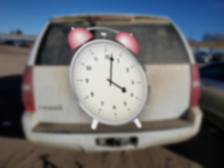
4:02
